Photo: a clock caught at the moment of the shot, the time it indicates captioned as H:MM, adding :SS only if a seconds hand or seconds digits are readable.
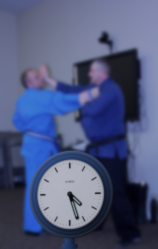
4:27
